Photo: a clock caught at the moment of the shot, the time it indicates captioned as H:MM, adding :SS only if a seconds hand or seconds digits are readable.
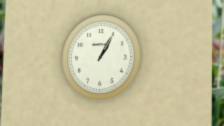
1:05
